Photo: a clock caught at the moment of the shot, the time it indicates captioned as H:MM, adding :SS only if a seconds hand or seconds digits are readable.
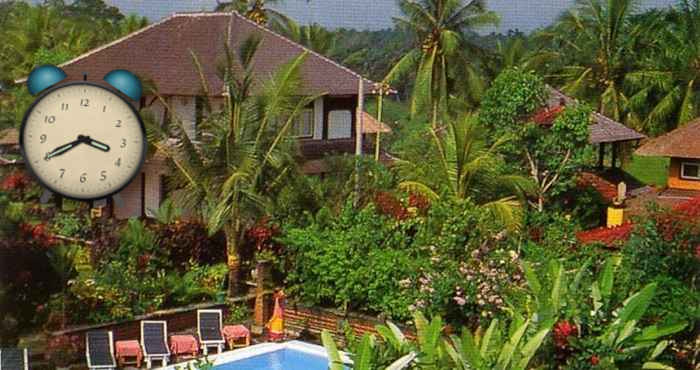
3:40
